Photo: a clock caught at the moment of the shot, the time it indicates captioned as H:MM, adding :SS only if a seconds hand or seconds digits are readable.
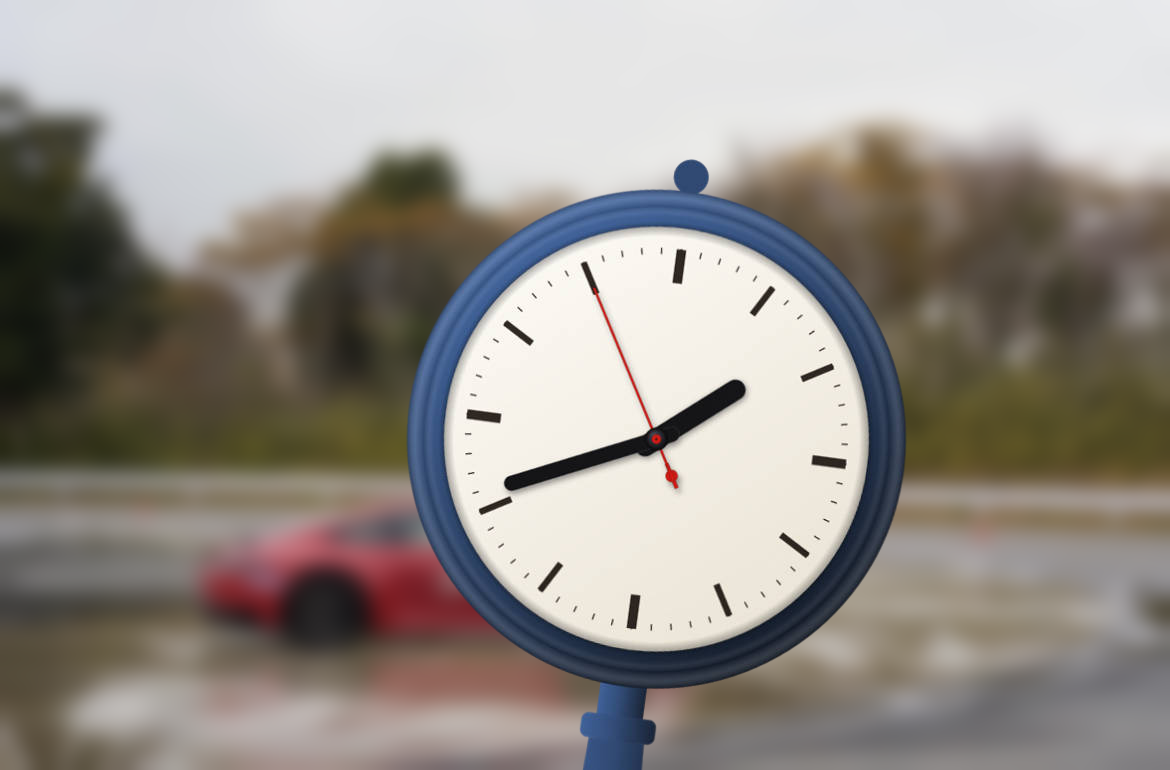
1:40:55
